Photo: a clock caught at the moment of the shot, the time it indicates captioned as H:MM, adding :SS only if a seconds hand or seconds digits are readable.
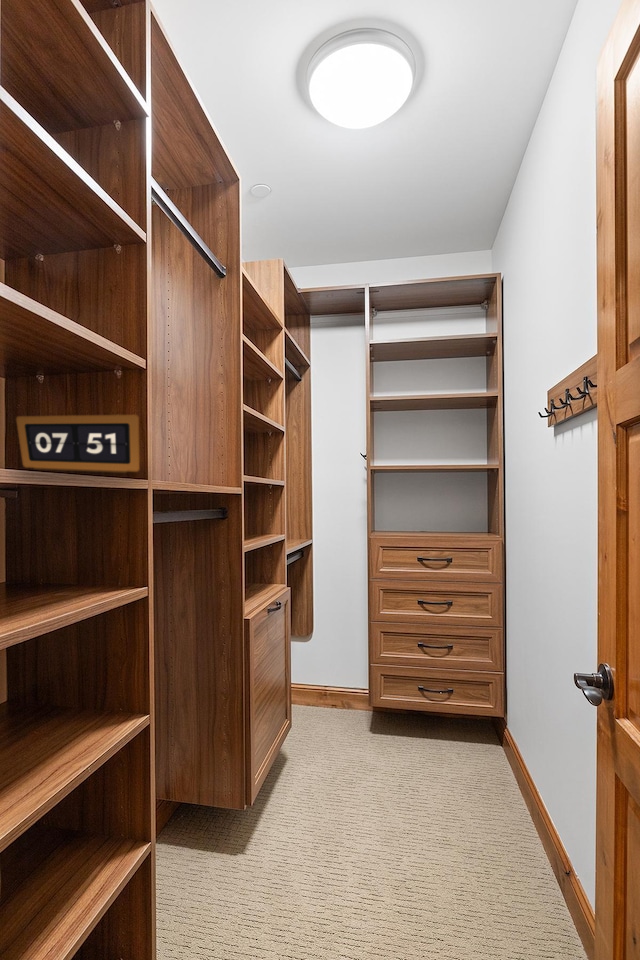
7:51
